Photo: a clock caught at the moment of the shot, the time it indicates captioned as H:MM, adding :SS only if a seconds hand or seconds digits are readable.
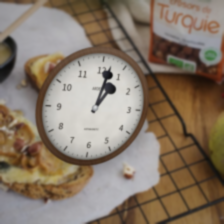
1:02
